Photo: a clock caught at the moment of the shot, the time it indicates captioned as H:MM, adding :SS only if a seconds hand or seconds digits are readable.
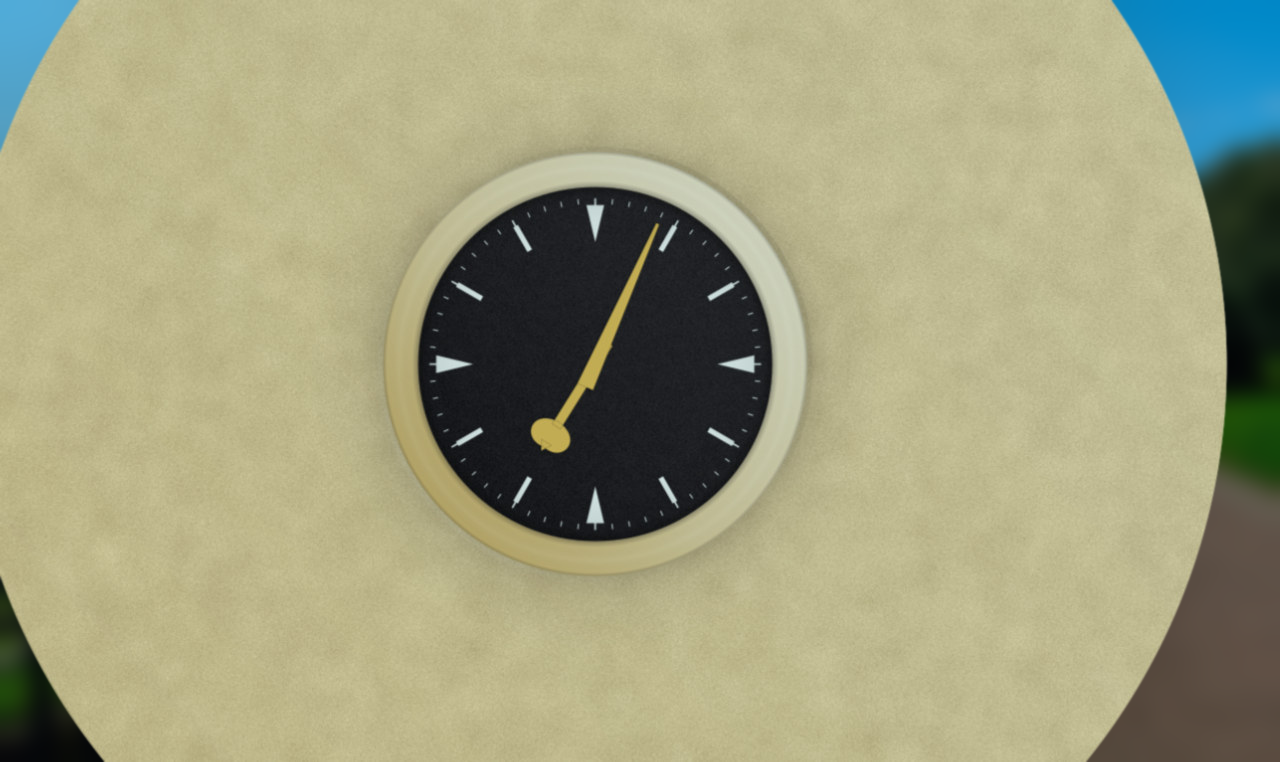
7:04
